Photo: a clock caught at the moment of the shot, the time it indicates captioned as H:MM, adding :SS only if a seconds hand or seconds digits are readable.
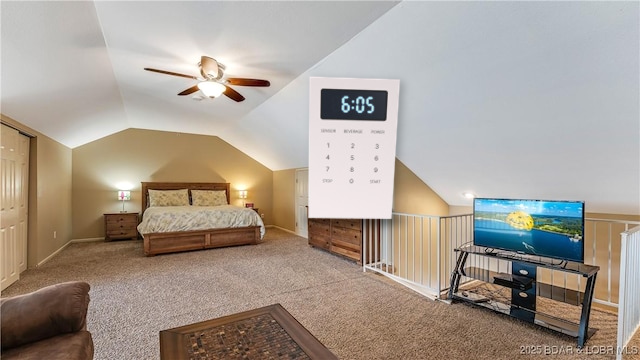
6:05
